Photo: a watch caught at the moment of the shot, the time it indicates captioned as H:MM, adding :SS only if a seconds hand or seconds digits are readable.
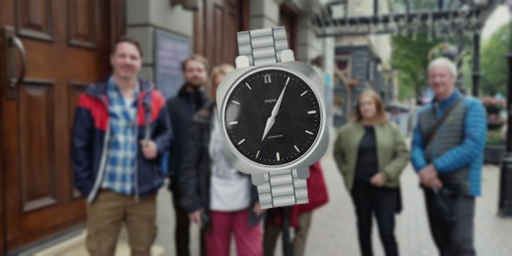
7:05
